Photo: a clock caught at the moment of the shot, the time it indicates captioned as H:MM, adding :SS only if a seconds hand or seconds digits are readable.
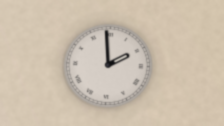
1:59
